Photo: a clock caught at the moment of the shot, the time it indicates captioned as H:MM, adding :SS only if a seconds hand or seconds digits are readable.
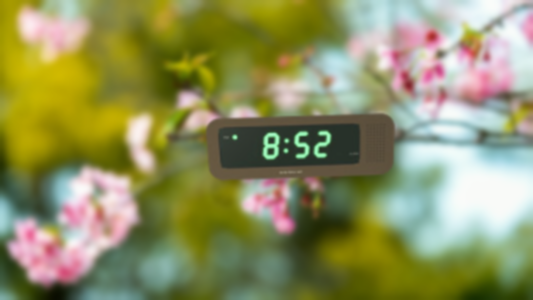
8:52
